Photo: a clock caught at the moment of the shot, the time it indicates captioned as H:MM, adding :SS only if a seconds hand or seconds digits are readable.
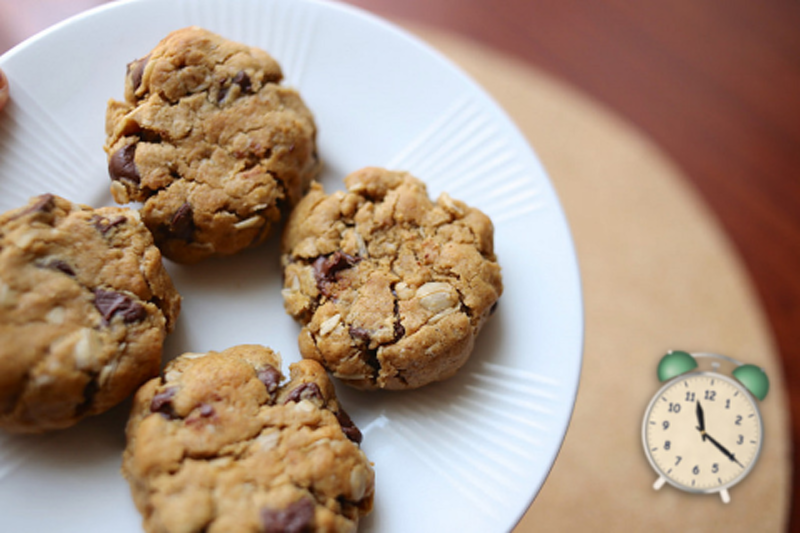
11:20
